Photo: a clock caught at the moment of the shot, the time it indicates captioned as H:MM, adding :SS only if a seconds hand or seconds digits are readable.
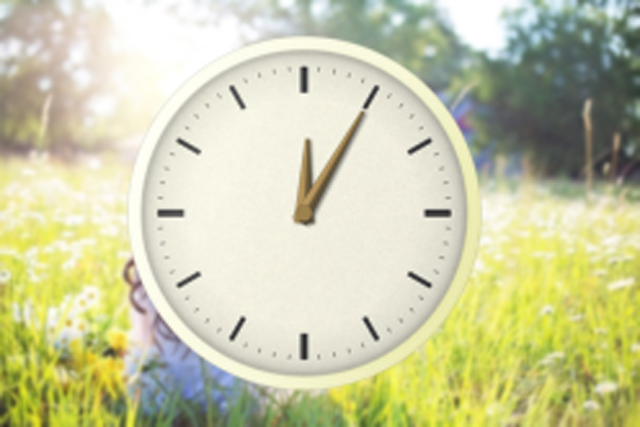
12:05
